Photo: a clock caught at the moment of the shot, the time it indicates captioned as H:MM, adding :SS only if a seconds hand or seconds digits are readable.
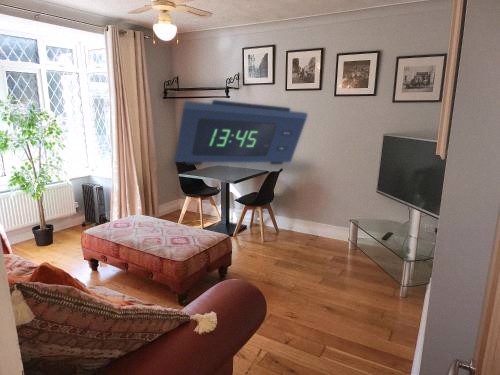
13:45
